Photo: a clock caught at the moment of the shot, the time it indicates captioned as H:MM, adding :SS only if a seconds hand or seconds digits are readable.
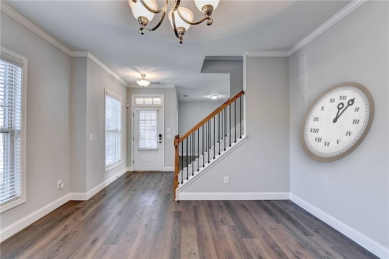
12:05
